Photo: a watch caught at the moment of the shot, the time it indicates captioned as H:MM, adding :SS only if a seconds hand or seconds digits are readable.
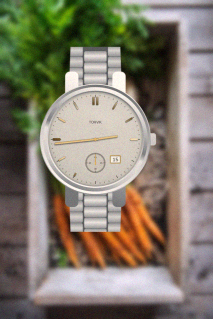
2:44
